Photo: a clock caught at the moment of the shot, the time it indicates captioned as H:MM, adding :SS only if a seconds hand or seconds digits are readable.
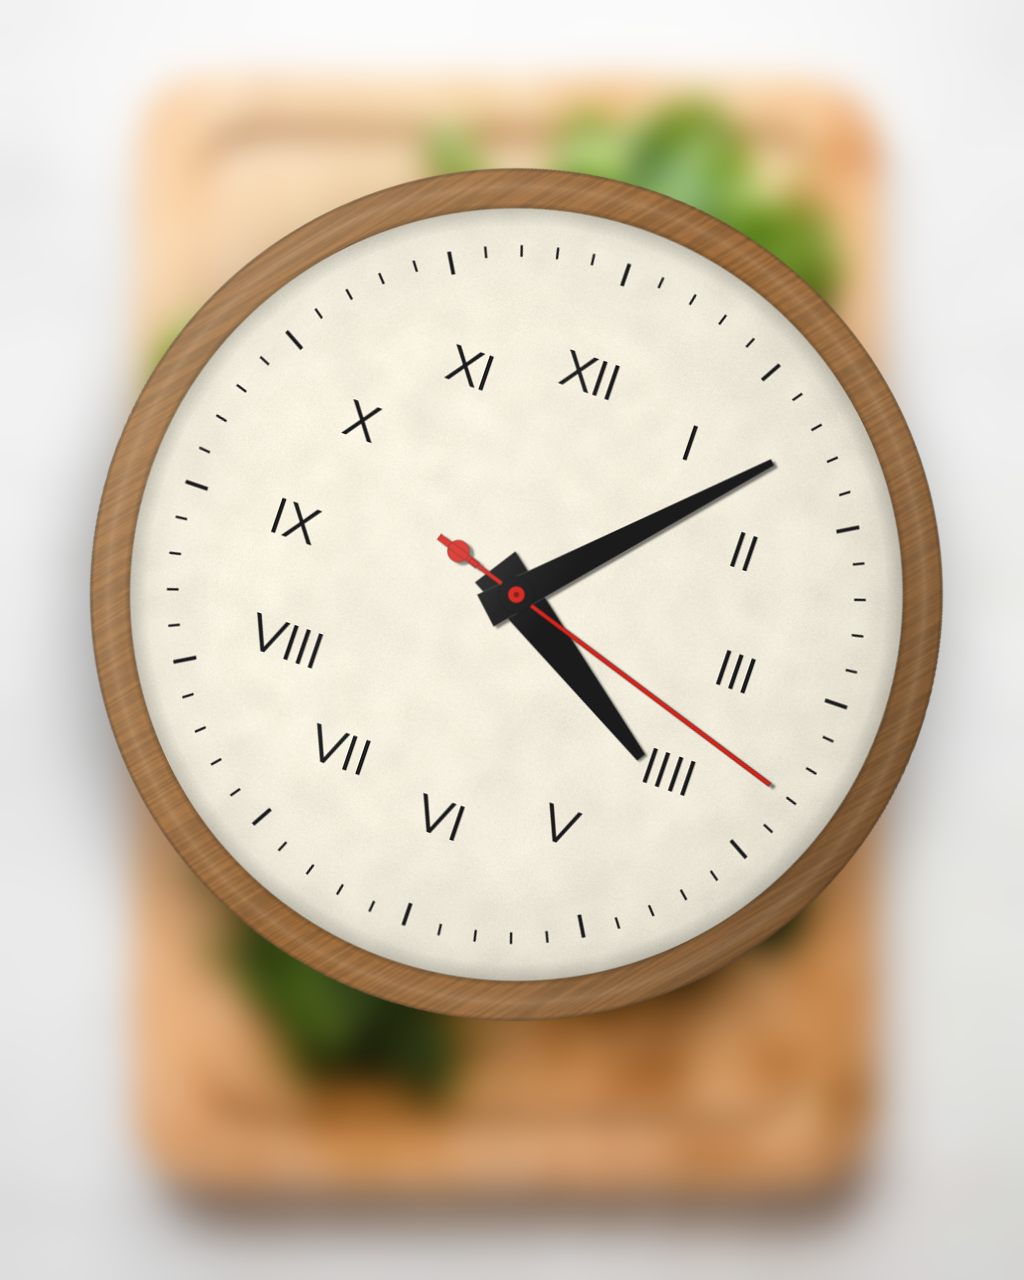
4:07:18
